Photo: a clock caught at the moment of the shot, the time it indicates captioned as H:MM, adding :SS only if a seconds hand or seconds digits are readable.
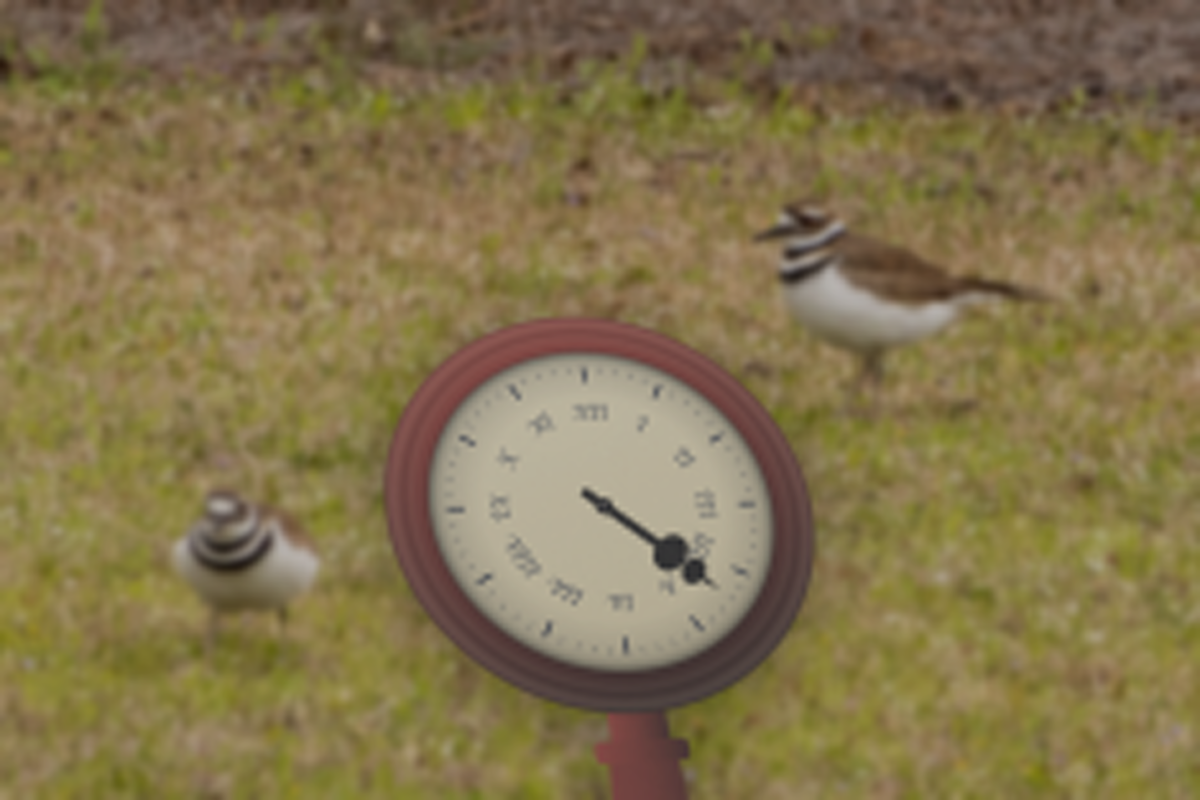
4:22
